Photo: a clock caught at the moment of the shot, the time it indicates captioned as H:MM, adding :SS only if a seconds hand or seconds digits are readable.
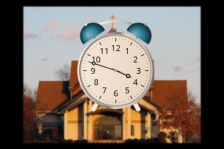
3:48
